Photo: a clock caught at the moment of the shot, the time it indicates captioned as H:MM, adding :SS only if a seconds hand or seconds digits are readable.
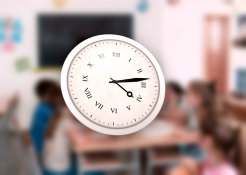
4:13
